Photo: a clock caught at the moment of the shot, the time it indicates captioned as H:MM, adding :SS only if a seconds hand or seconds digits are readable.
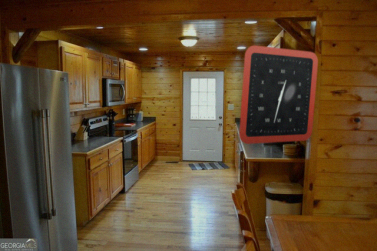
12:32
